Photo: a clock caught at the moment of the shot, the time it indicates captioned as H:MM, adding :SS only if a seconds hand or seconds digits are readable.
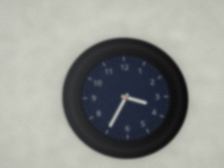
3:35
